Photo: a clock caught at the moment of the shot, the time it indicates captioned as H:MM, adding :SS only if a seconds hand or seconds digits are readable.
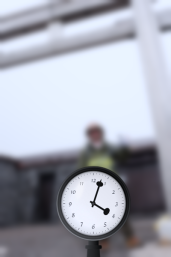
4:03
